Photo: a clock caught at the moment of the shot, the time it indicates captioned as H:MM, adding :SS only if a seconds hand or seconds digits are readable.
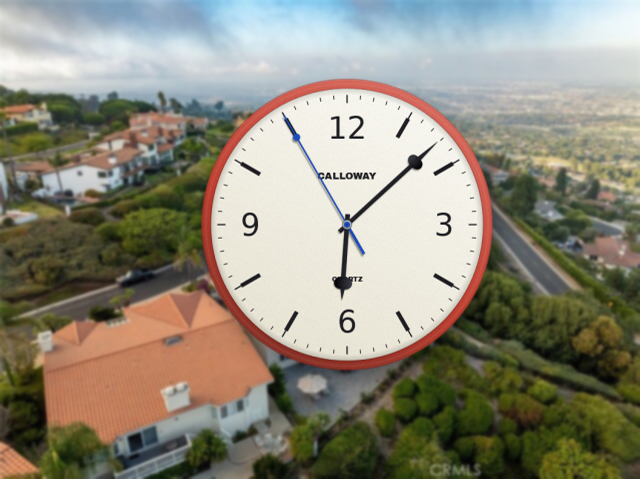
6:07:55
